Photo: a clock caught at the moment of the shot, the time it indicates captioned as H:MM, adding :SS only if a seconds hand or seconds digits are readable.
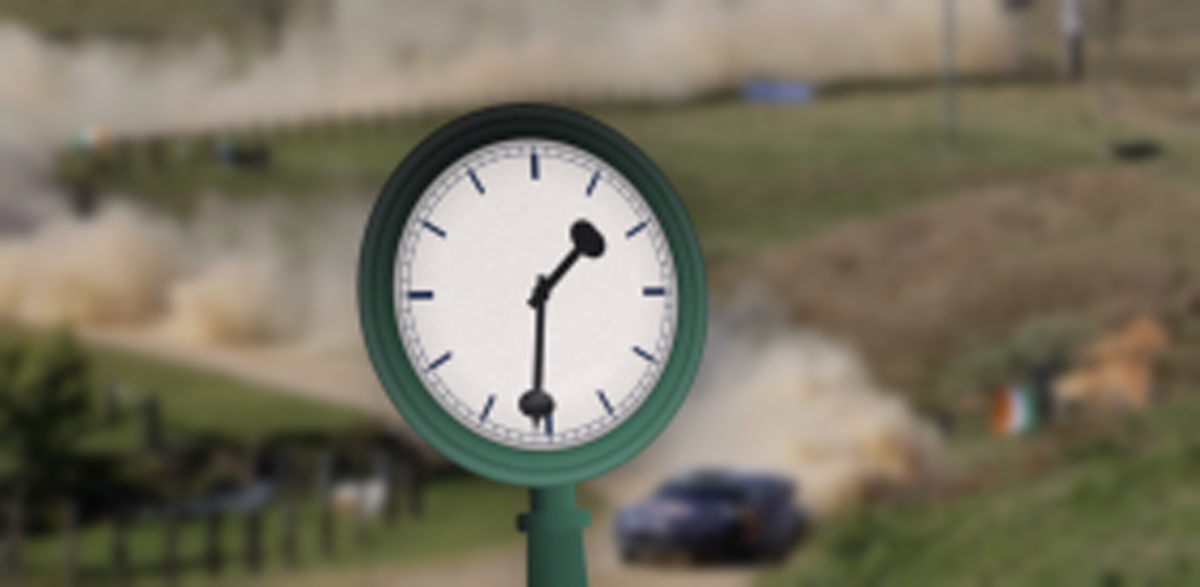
1:31
